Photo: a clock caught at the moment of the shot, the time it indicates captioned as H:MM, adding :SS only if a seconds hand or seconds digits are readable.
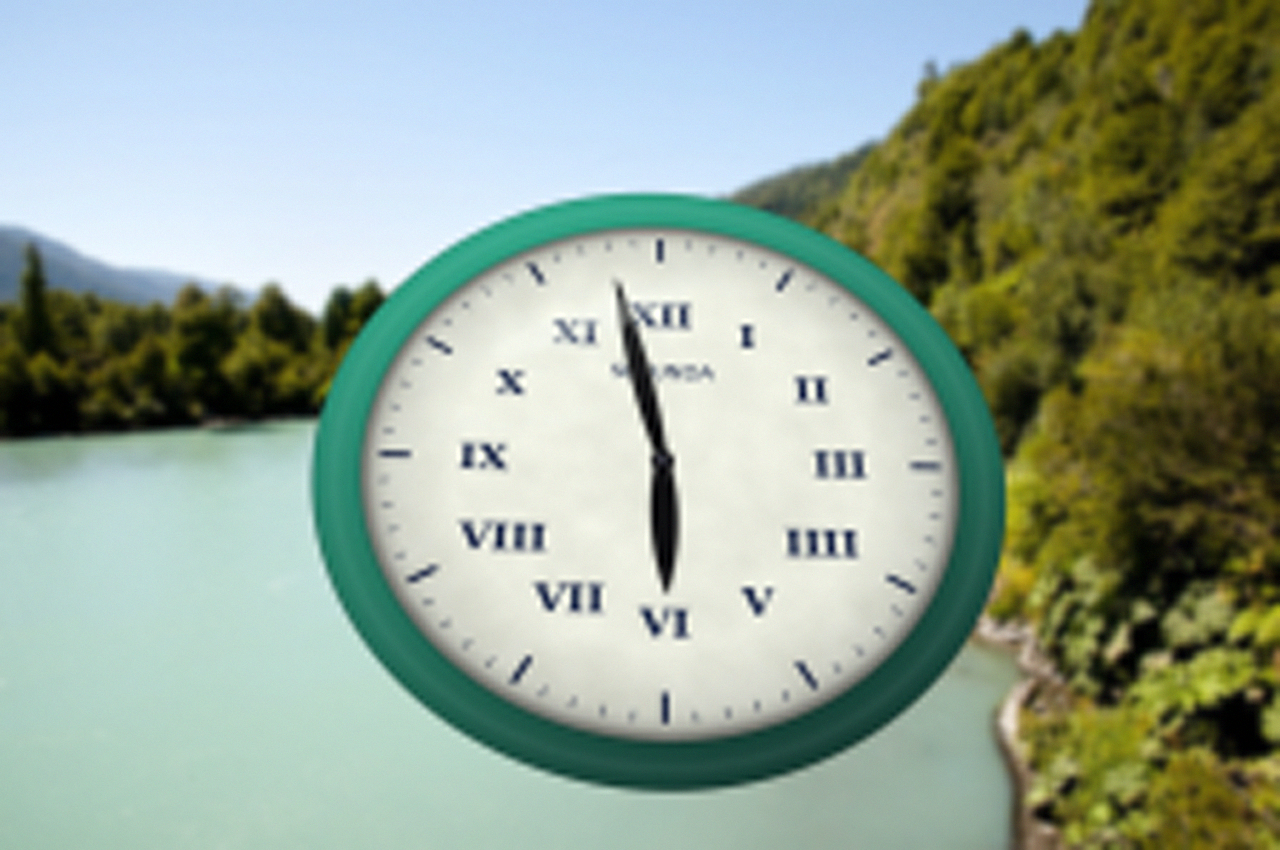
5:58
